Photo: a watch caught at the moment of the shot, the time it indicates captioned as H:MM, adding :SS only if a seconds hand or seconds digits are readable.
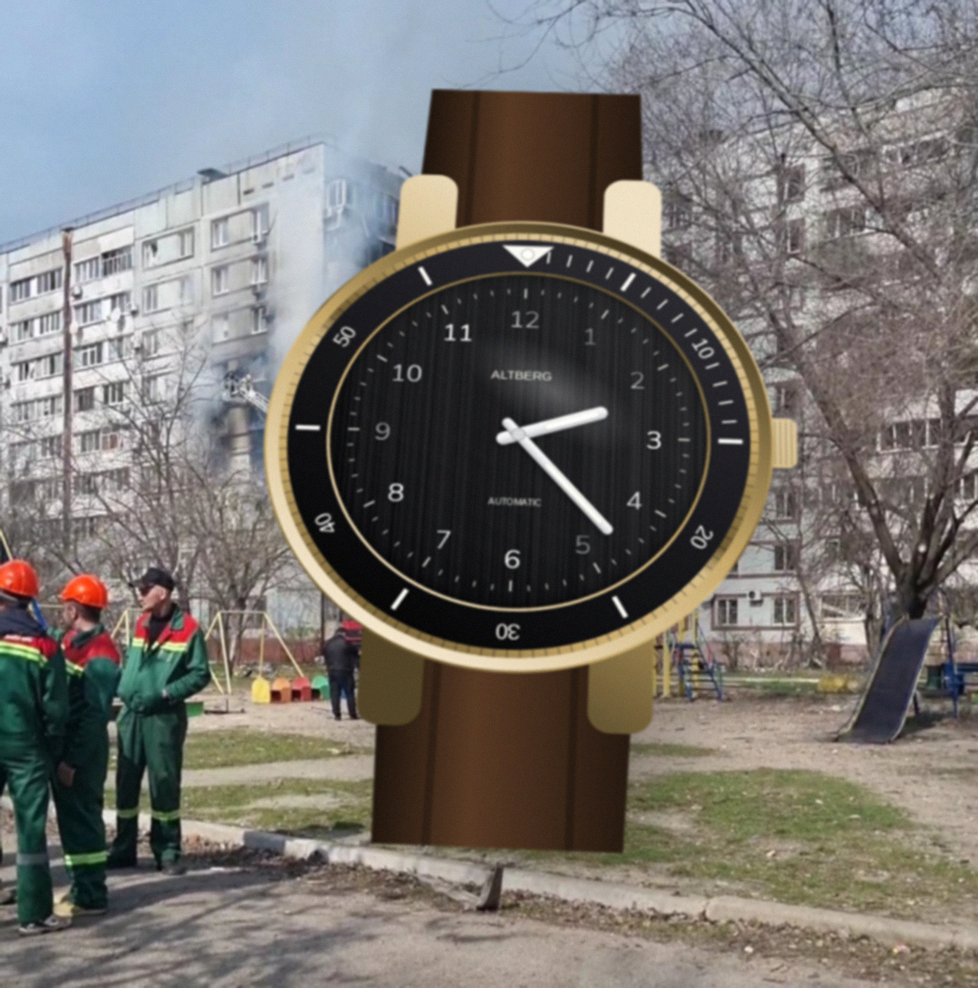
2:23
